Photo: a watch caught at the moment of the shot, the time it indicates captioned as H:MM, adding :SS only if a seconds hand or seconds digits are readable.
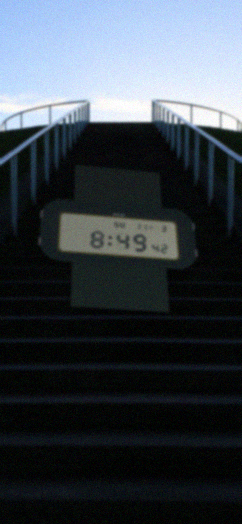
8:49
